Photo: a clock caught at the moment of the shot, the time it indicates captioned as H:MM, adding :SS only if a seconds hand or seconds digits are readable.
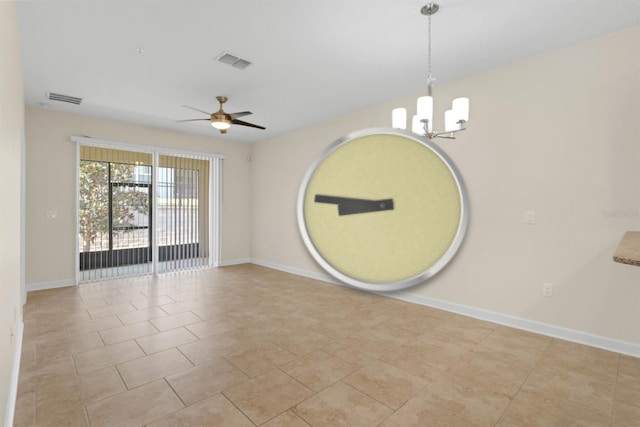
8:46
